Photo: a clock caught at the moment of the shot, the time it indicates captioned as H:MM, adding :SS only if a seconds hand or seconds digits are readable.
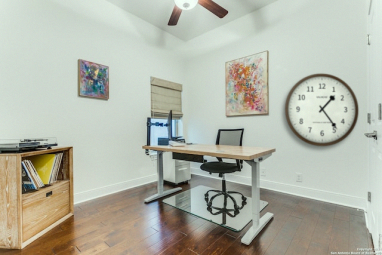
1:24
